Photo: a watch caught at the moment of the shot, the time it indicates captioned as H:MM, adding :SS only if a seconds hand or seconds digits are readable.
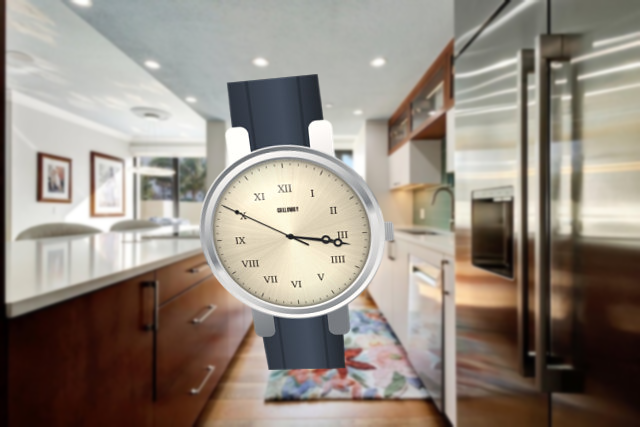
3:16:50
